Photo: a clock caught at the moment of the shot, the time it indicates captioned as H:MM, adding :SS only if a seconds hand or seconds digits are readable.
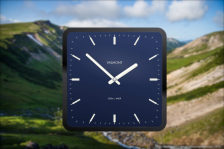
1:52
